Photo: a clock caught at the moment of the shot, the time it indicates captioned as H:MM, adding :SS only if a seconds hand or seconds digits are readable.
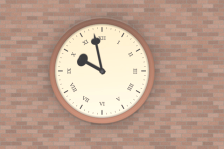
9:58
